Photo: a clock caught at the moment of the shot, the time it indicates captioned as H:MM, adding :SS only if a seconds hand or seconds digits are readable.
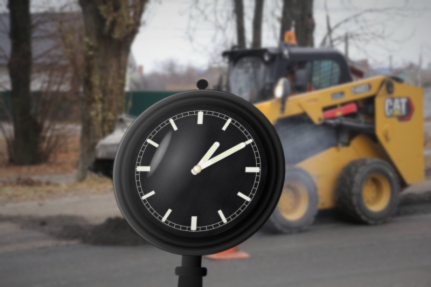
1:10
